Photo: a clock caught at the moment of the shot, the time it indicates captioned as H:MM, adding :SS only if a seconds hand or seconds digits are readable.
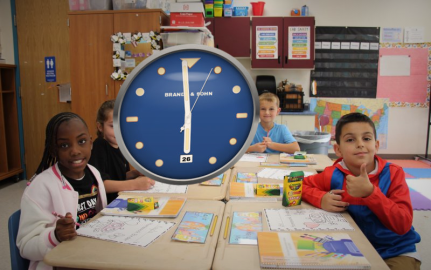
5:59:04
